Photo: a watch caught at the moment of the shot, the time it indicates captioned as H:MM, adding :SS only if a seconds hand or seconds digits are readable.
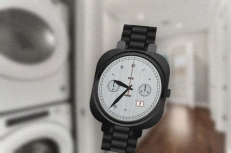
9:36
